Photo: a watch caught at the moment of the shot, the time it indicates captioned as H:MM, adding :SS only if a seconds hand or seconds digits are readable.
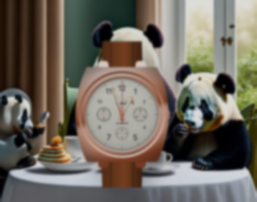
12:57
